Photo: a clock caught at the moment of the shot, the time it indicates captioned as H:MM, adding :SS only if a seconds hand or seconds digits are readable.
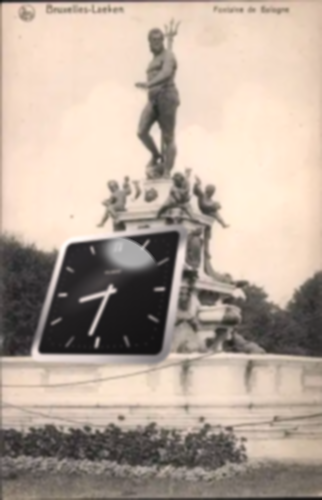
8:32
